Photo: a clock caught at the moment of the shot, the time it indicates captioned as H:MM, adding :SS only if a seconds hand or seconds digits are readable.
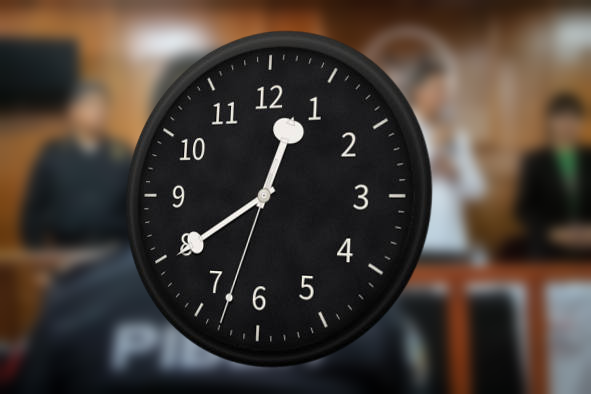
12:39:33
